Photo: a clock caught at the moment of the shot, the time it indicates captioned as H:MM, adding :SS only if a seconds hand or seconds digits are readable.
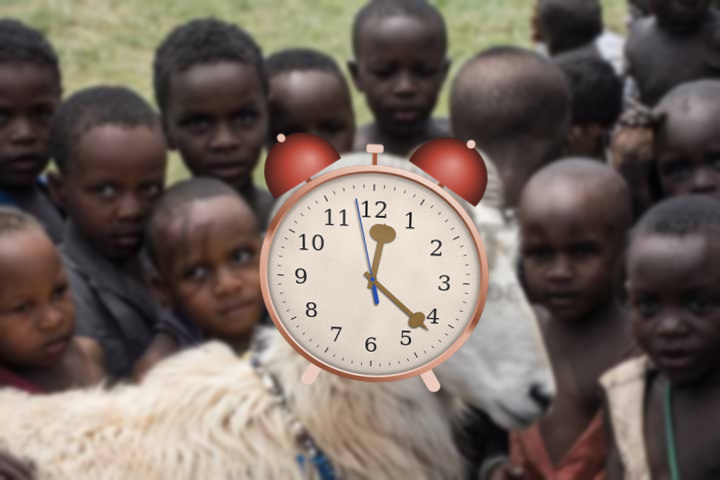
12:21:58
